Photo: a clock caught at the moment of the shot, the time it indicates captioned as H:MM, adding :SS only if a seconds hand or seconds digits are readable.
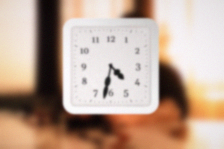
4:32
